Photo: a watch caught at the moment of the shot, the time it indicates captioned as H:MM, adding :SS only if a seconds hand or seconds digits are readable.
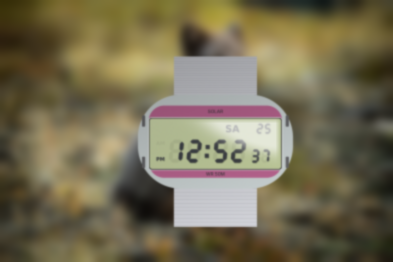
12:52:37
